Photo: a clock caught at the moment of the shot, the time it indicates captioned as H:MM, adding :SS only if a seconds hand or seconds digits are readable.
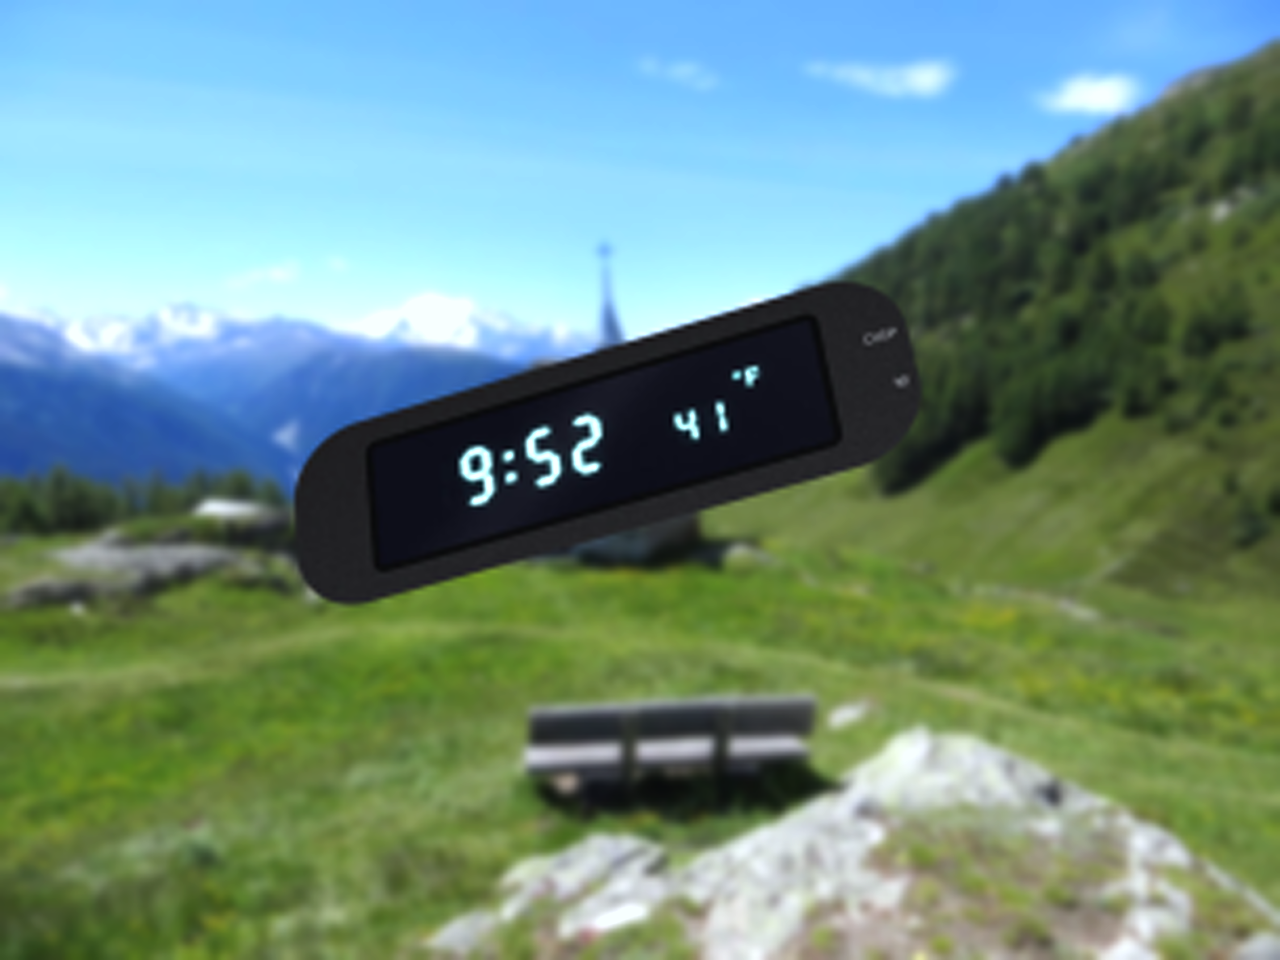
9:52
